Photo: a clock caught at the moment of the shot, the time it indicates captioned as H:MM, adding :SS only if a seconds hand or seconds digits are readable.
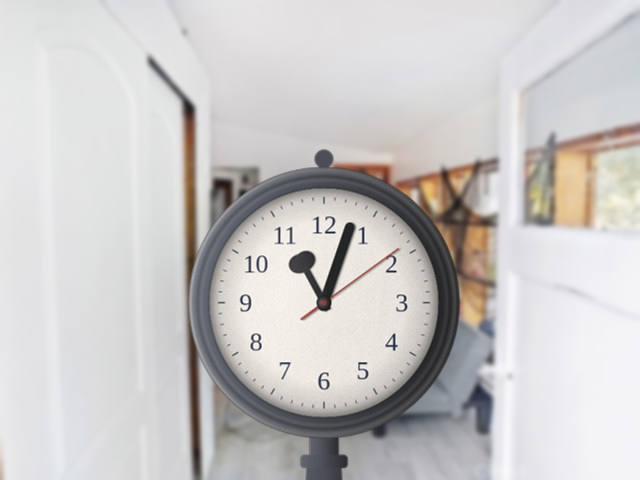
11:03:09
